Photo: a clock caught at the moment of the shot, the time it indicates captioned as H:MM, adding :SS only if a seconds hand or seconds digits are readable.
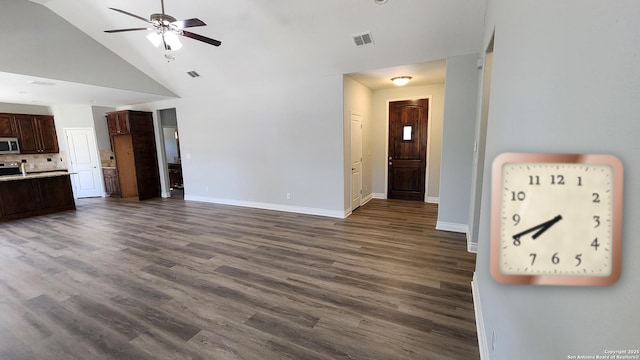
7:41
